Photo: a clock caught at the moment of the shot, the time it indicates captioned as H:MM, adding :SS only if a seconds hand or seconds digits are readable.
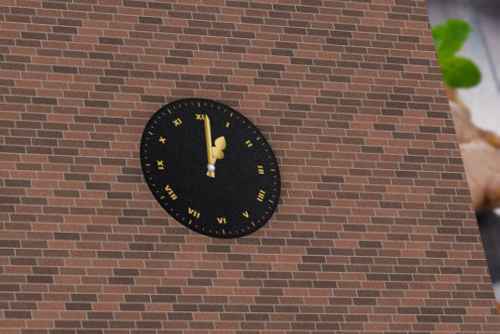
1:01
